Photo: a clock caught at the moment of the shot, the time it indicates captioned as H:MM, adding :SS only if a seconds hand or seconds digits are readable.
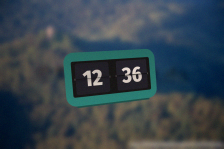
12:36
